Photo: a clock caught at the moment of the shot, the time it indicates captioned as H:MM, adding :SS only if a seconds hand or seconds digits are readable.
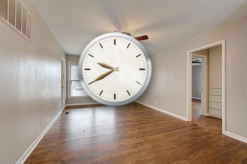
9:40
